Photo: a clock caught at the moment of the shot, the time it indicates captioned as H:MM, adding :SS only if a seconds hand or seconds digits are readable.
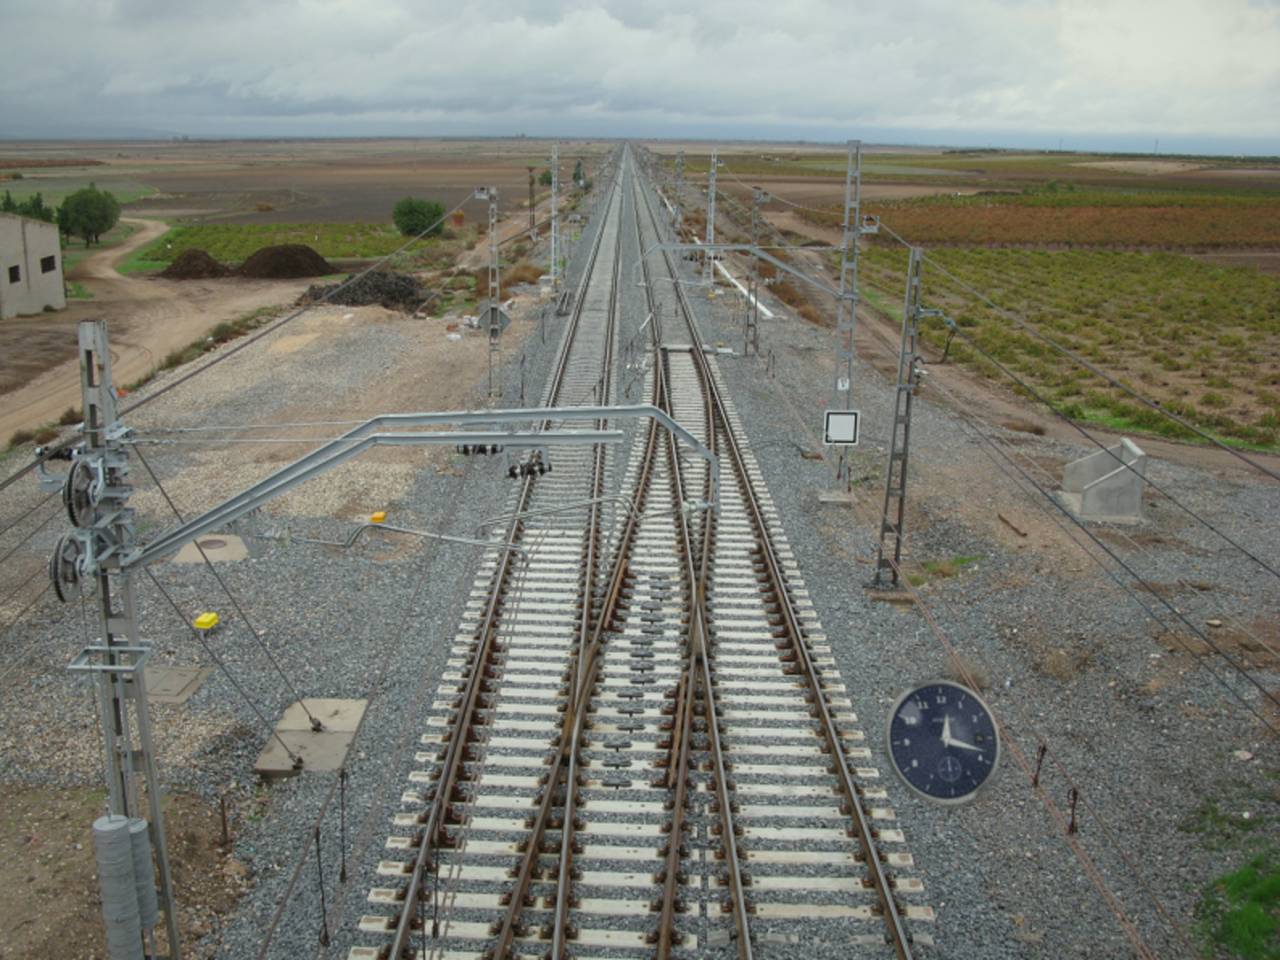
12:18
